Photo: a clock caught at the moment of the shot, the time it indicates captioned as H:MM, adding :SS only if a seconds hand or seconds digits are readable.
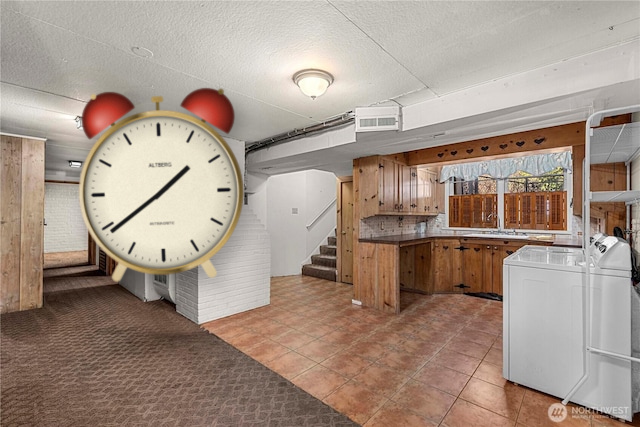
1:39
